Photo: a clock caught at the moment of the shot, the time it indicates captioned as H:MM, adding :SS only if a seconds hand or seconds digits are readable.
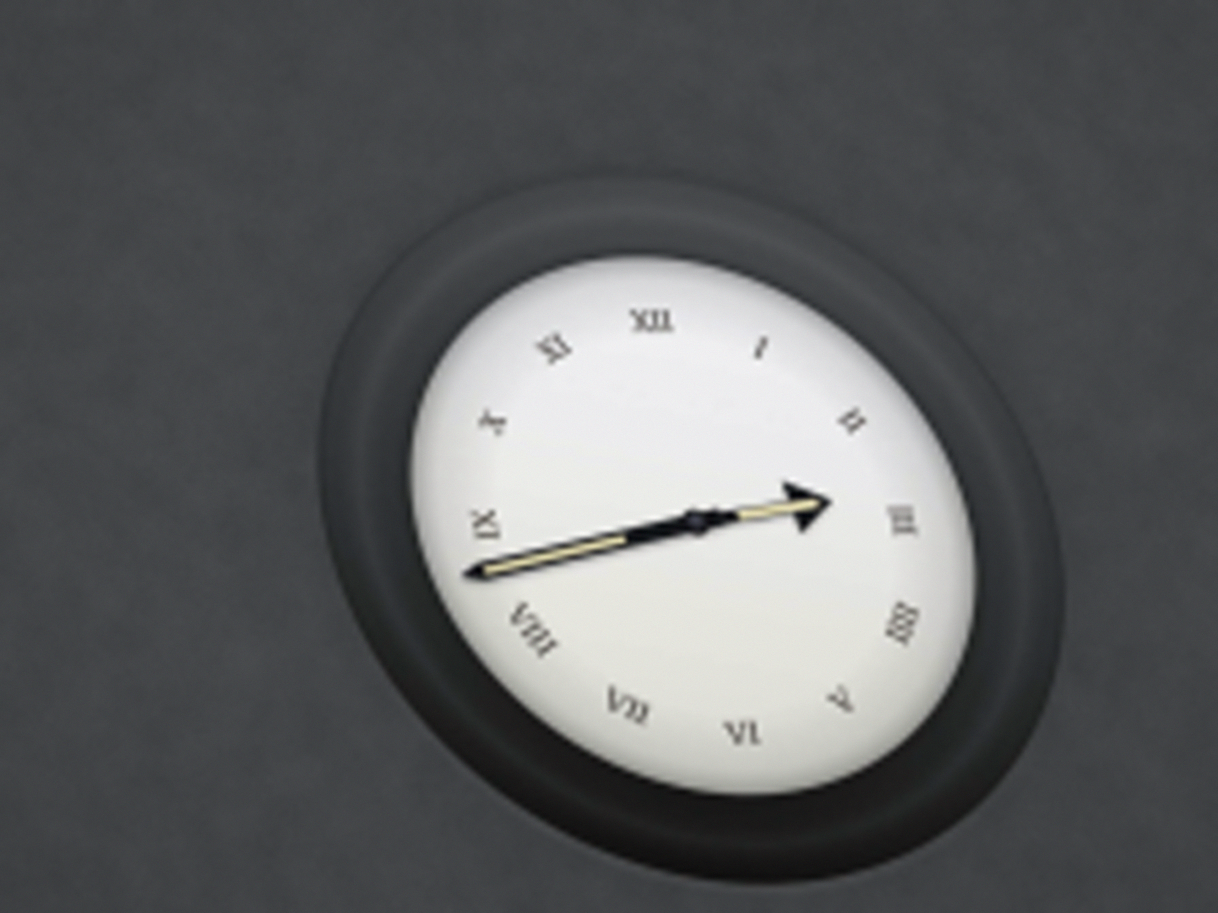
2:43
